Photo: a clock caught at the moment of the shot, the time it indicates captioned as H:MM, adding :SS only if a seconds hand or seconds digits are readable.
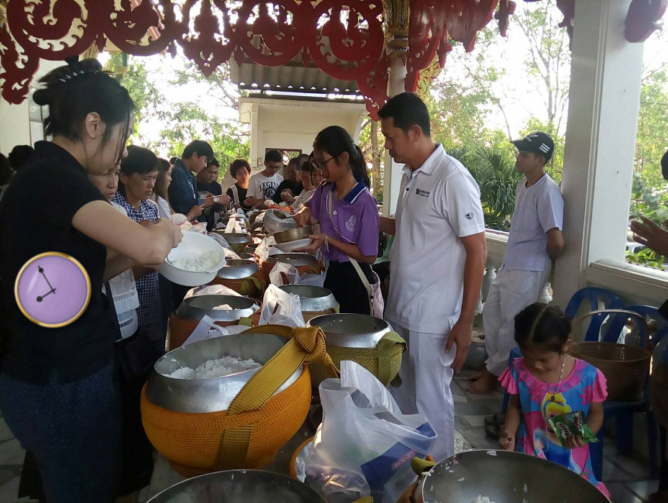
7:55
